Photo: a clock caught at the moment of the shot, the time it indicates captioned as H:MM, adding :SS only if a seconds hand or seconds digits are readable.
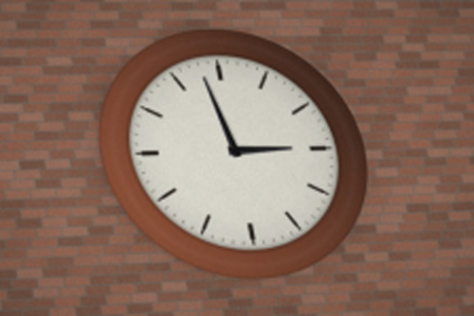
2:58
